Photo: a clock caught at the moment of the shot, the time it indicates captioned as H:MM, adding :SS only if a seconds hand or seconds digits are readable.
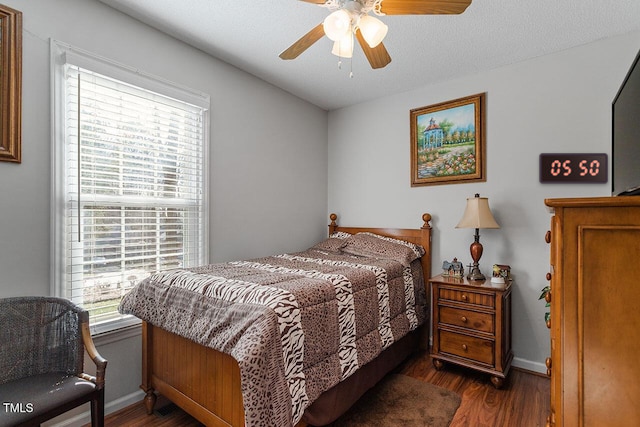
5:50
